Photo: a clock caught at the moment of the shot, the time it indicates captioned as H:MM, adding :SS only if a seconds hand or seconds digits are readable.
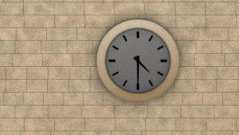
4:30
